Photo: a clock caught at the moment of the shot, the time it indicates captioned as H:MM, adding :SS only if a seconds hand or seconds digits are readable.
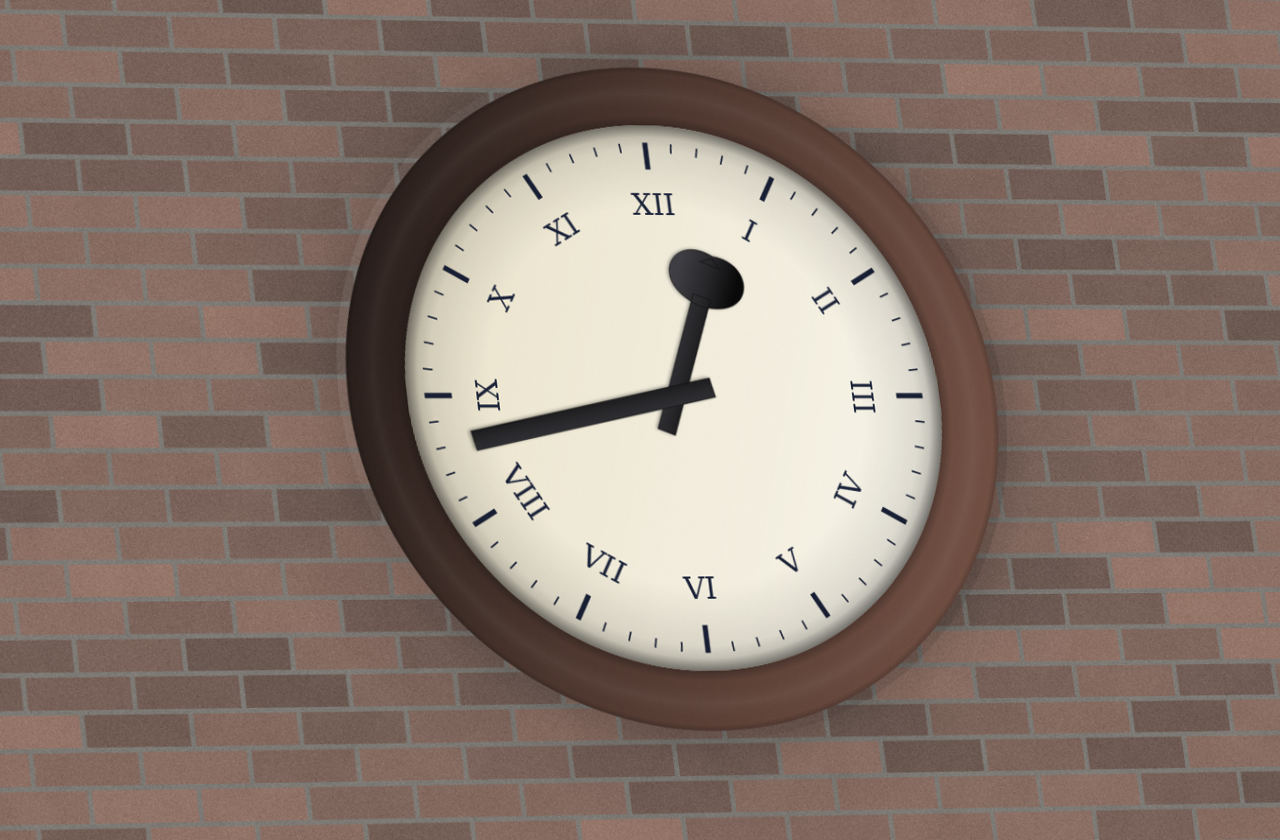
12:43
